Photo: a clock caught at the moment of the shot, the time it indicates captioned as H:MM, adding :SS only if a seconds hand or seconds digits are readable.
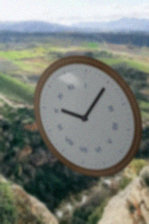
10:10
